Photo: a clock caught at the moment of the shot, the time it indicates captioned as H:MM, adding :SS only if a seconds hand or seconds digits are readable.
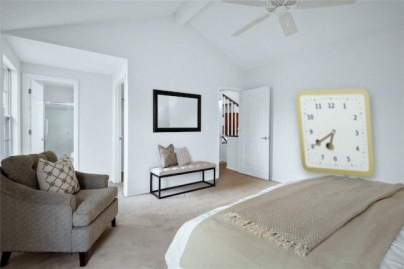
6:40
